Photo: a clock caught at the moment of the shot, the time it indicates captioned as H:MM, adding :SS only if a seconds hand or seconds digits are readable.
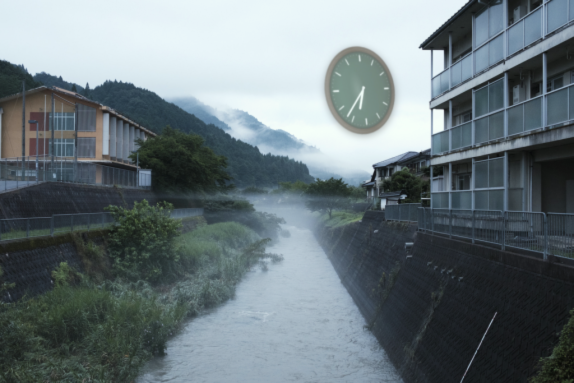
6:37
